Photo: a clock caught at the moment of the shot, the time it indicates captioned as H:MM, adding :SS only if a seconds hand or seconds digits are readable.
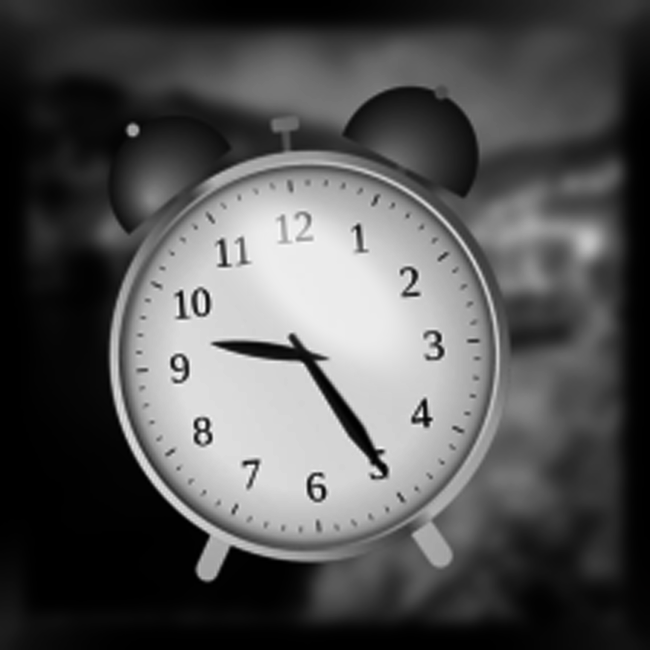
9:25
